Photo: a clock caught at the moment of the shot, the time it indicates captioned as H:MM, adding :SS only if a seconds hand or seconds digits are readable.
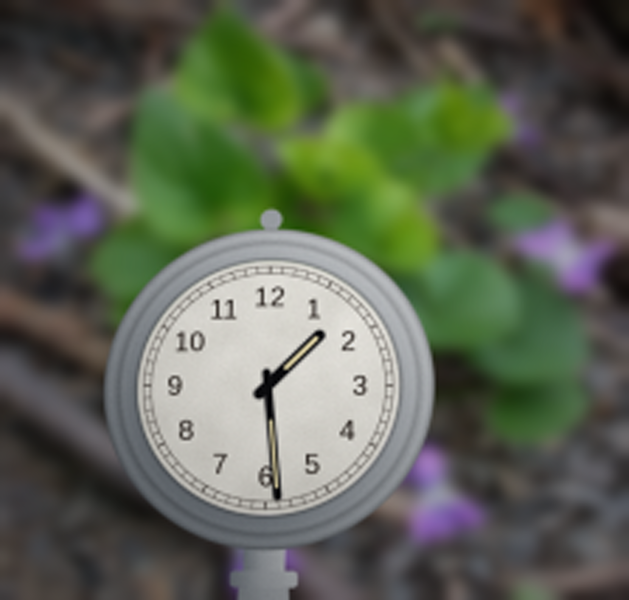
1:29
